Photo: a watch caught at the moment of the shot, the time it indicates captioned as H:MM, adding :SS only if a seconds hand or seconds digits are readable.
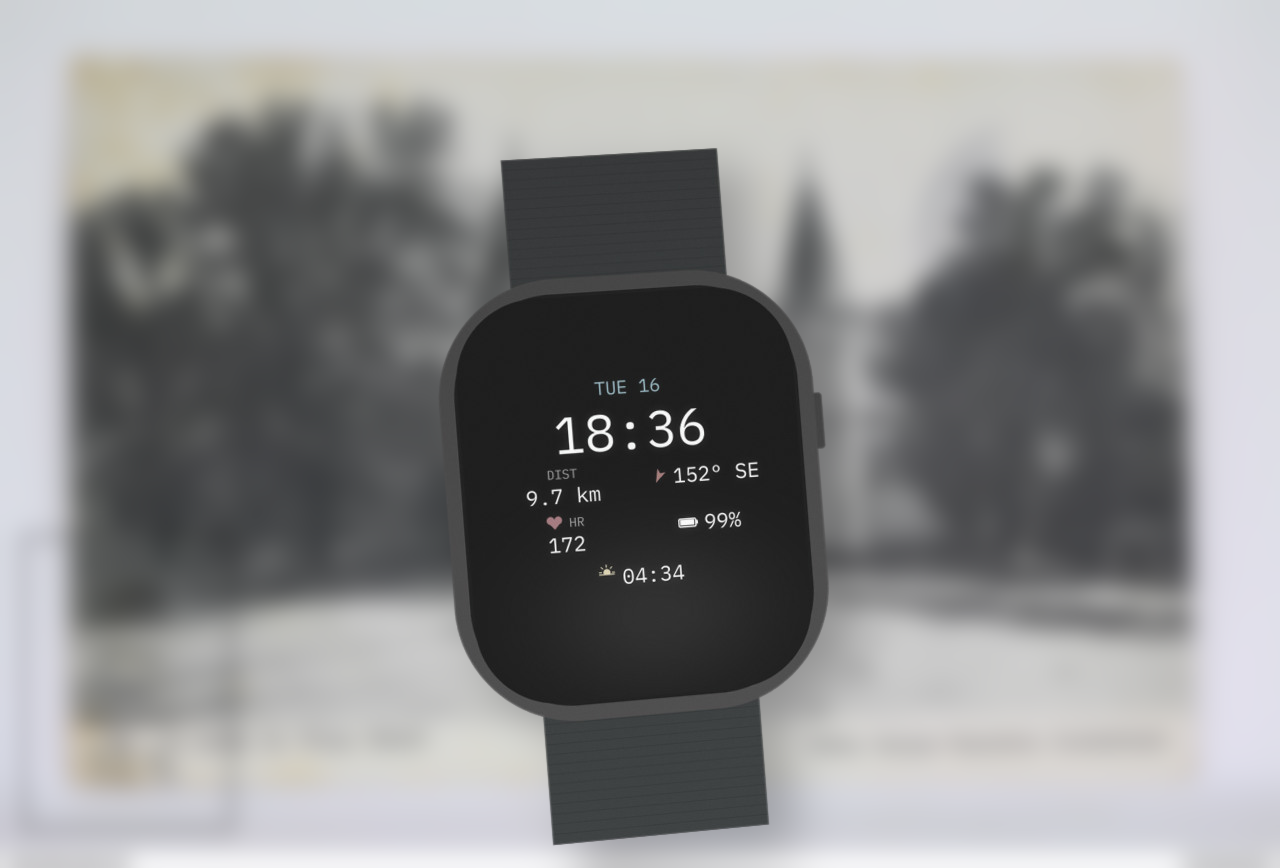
18:36
